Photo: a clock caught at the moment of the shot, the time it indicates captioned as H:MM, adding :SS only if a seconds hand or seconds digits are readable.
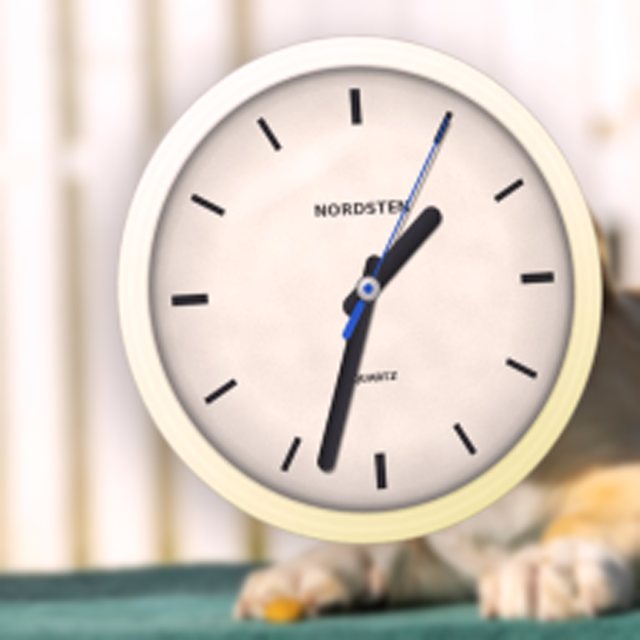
1:33:05
